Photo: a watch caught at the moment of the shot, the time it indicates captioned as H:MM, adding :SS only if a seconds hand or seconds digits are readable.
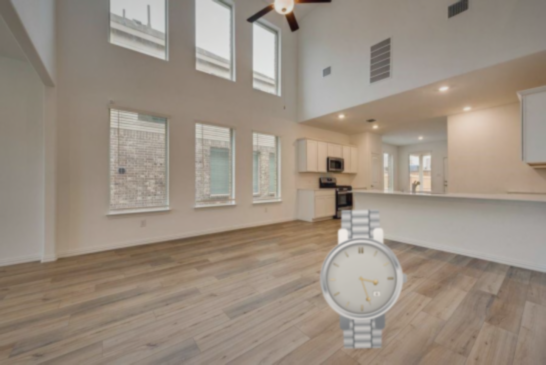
3:27
